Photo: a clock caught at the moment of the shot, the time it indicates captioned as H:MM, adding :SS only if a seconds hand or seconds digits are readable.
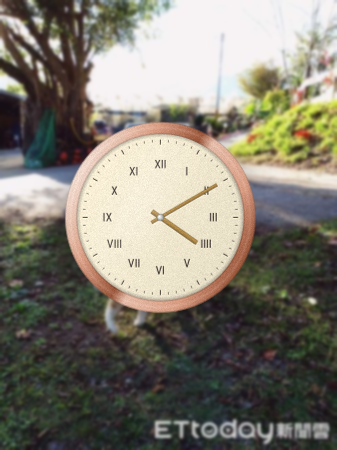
4:10
